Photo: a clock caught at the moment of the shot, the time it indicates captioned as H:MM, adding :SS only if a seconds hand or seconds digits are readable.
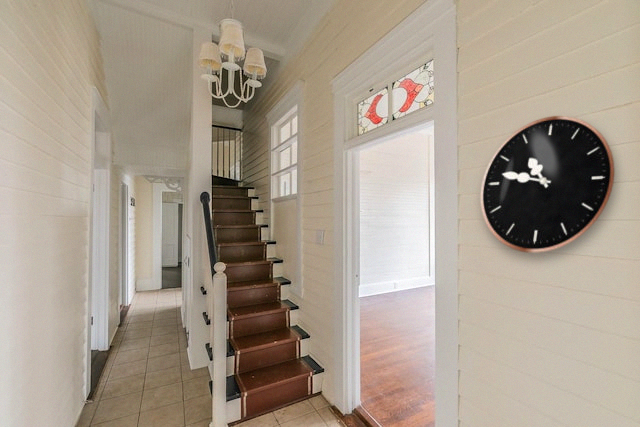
10:47
